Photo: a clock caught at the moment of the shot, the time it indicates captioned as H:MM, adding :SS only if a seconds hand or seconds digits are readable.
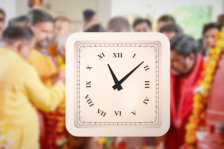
11:08
